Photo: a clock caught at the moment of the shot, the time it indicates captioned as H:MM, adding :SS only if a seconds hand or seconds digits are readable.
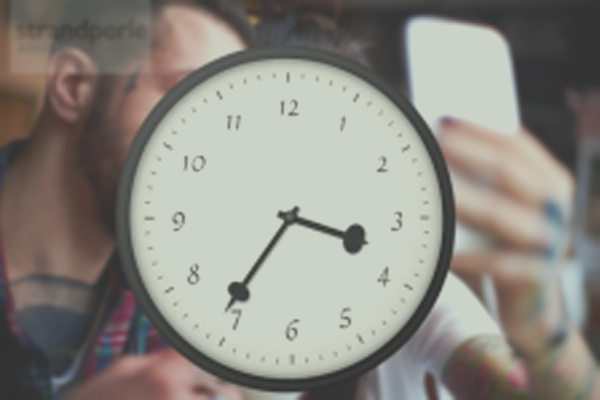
3:36
